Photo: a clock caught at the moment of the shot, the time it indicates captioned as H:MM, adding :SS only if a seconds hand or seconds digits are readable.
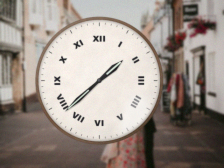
1:38
